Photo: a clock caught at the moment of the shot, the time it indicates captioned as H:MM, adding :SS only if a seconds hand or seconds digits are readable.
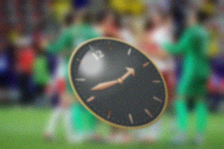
2:47
